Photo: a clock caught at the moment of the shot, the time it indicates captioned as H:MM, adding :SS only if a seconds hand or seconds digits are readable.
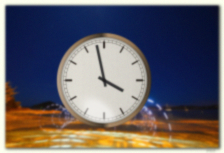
3:58
